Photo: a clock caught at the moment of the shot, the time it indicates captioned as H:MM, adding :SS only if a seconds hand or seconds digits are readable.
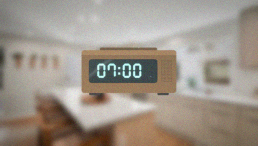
7:00
